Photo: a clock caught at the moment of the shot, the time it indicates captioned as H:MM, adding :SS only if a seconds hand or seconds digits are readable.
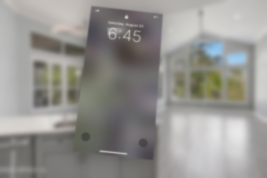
6:45
